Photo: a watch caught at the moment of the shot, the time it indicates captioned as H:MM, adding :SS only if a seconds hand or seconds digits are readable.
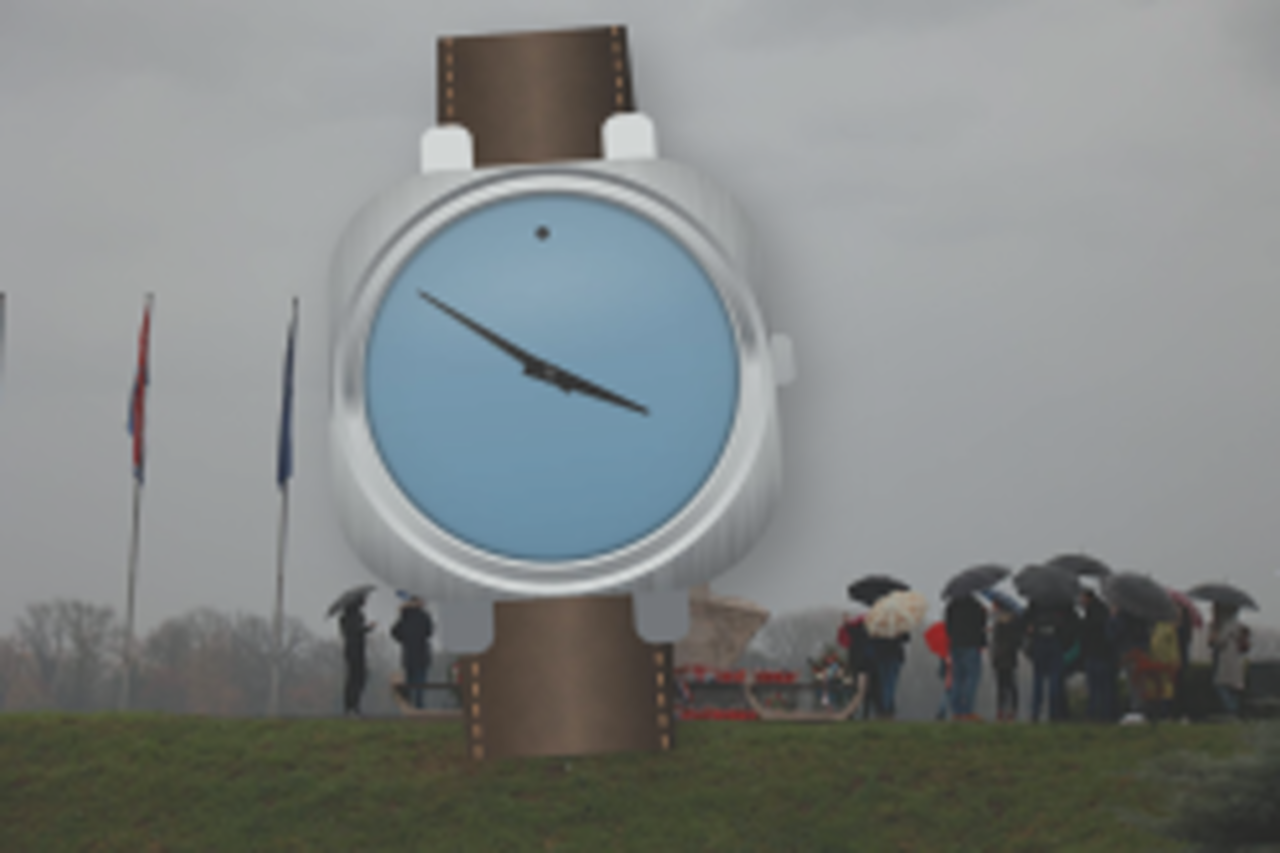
3:51
